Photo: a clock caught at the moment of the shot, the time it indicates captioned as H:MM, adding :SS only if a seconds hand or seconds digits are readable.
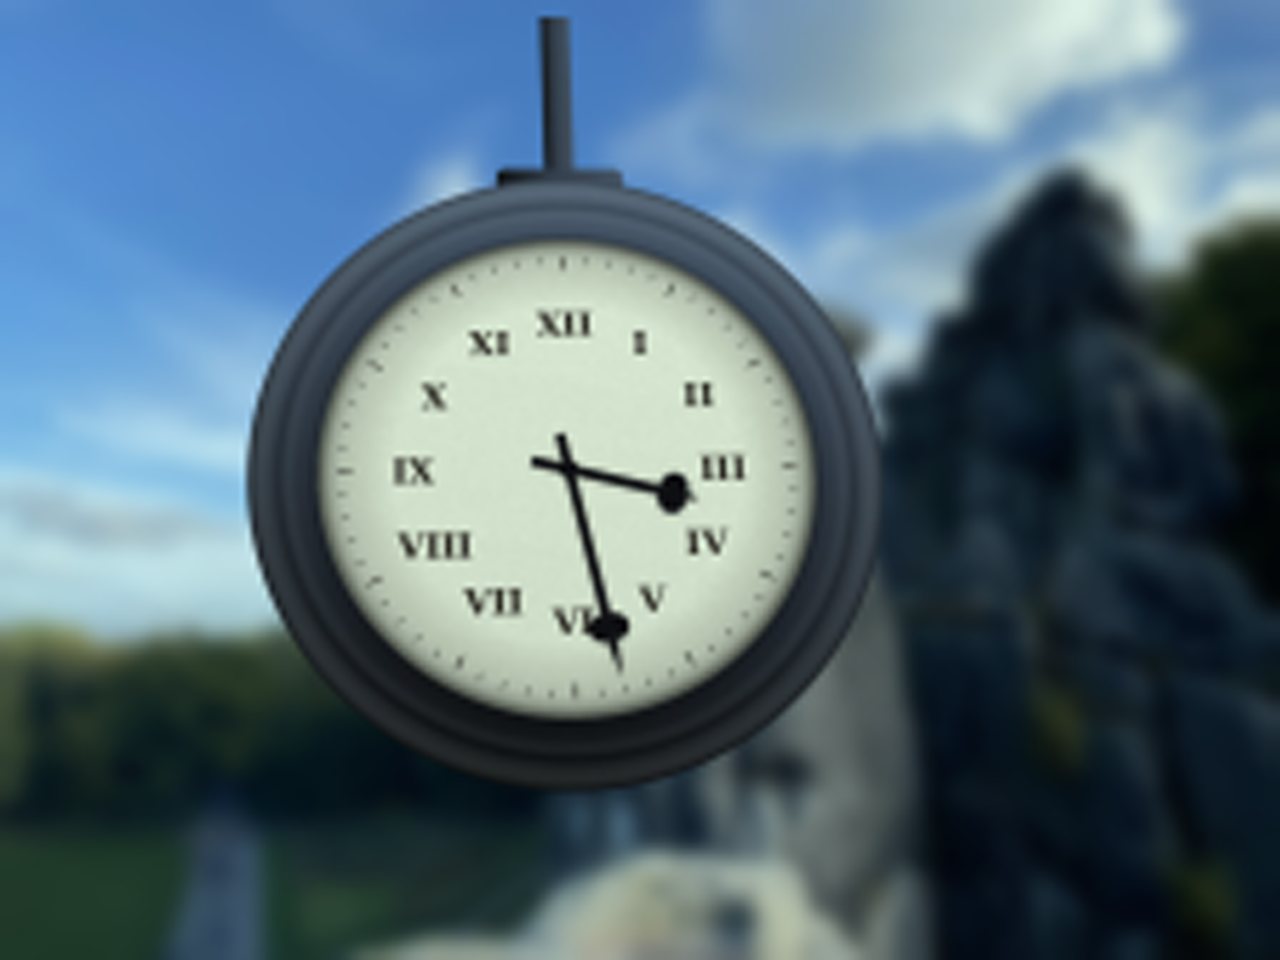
3:28
